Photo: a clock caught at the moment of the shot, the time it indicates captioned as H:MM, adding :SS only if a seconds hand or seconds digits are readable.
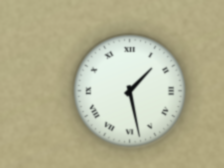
1:28
